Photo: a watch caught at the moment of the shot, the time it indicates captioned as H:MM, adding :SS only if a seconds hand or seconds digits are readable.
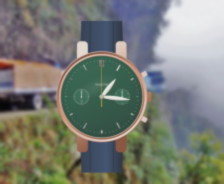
1:16
